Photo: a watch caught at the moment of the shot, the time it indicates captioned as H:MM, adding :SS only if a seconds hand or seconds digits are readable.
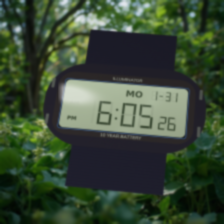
6:05:26
